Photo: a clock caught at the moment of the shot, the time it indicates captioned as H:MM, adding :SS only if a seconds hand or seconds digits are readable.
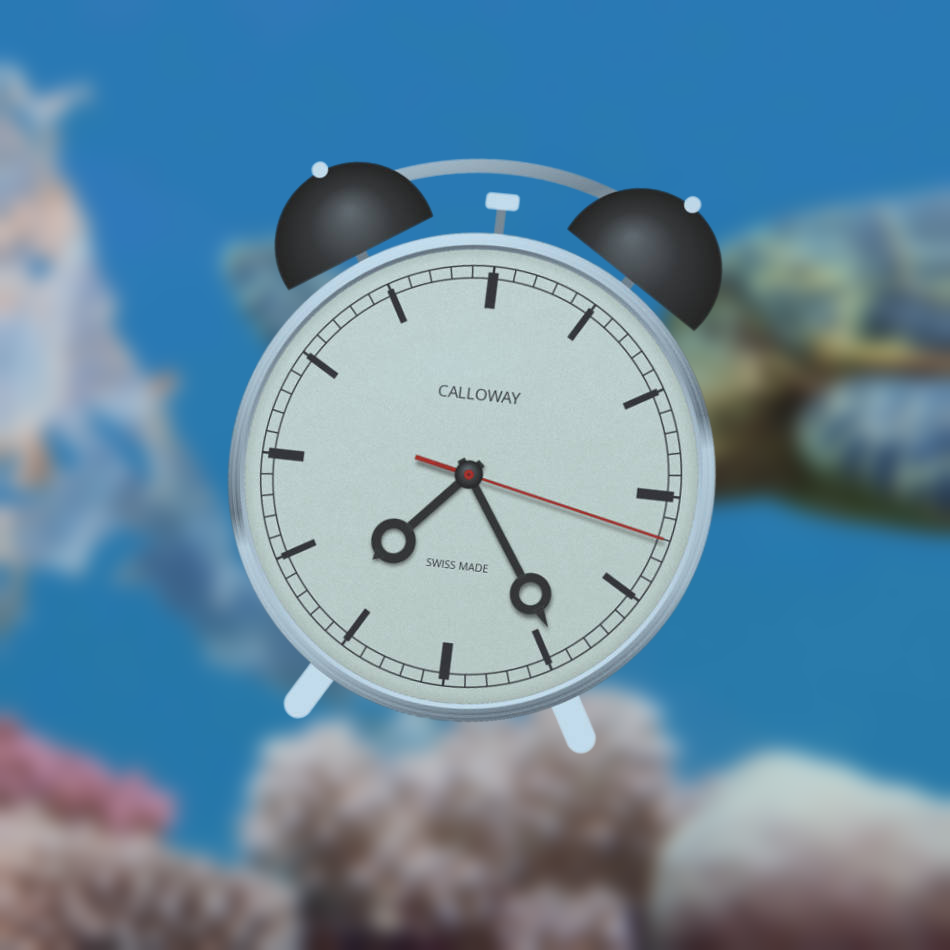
7:24:17
